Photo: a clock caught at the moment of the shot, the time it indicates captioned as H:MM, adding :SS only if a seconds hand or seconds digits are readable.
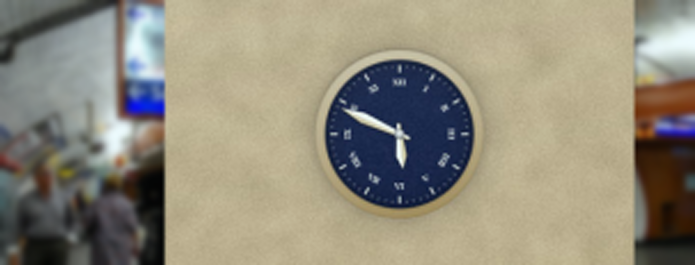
5:49
